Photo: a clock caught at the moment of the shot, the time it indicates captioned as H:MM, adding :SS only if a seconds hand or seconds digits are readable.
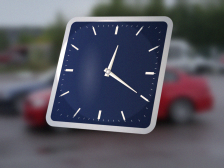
12:20
